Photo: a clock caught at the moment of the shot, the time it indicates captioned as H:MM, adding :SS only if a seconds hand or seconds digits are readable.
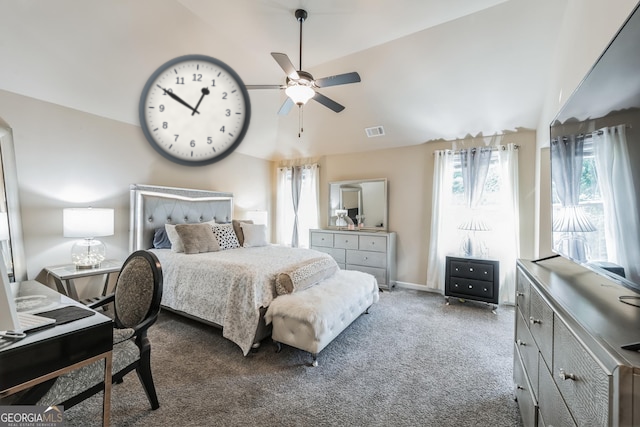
12:50
